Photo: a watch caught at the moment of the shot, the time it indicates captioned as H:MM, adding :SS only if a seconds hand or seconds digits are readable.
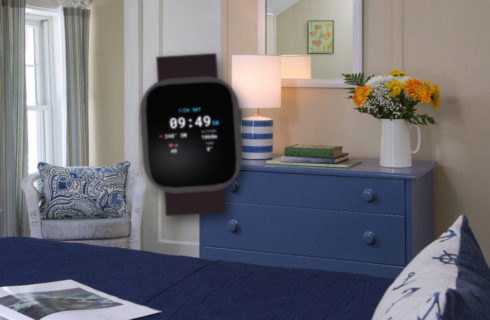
9:49
